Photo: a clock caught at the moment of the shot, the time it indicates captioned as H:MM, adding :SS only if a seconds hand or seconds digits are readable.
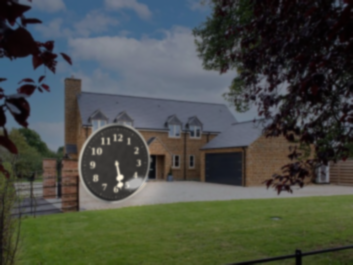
5:28
